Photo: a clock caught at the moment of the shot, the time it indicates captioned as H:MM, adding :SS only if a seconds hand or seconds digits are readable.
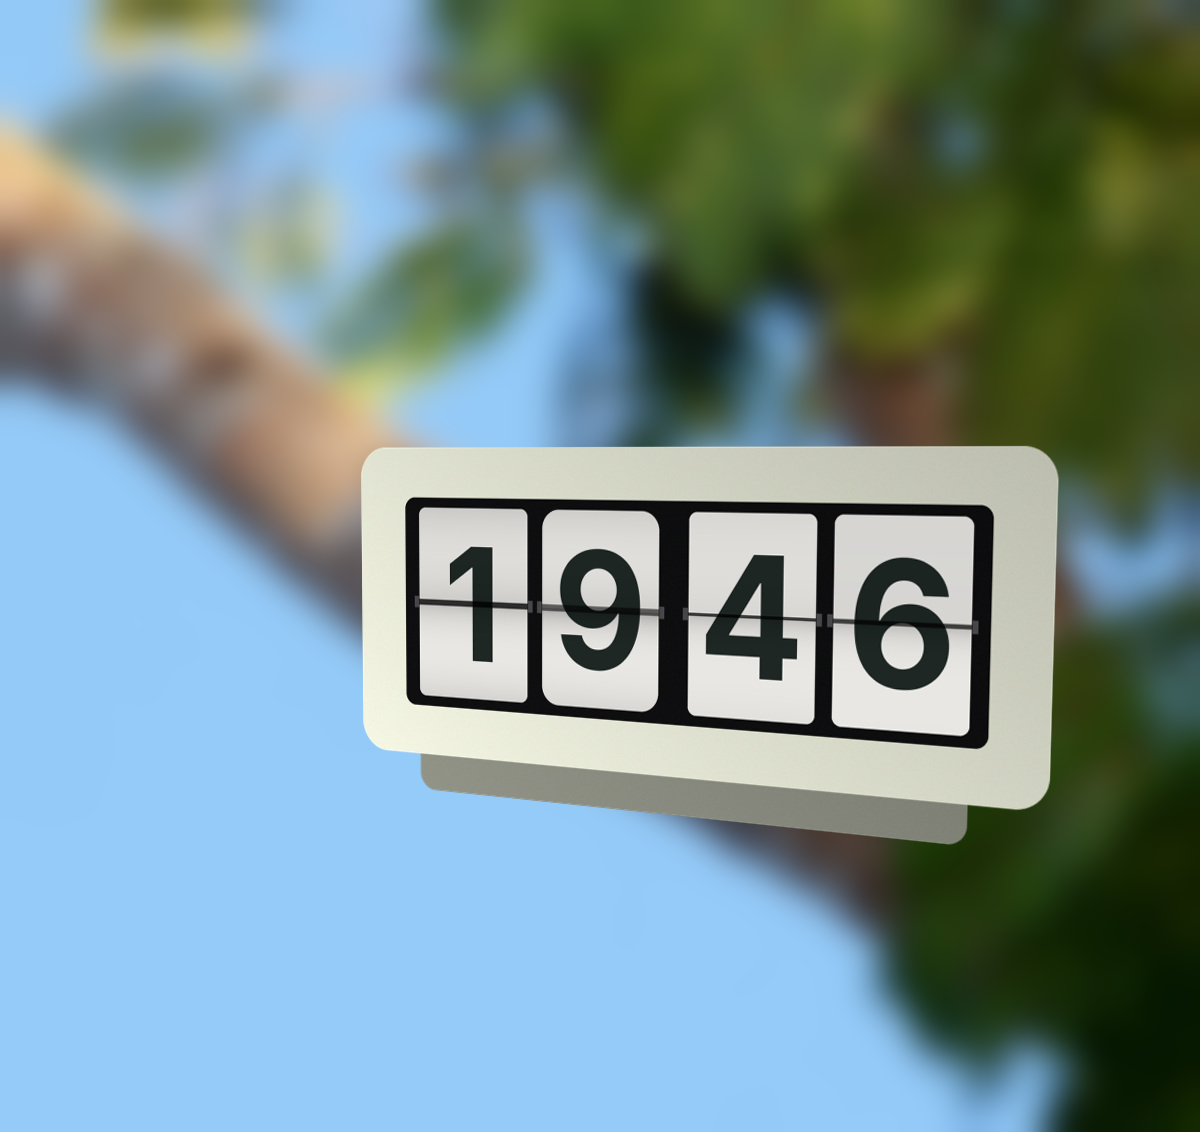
19:46
